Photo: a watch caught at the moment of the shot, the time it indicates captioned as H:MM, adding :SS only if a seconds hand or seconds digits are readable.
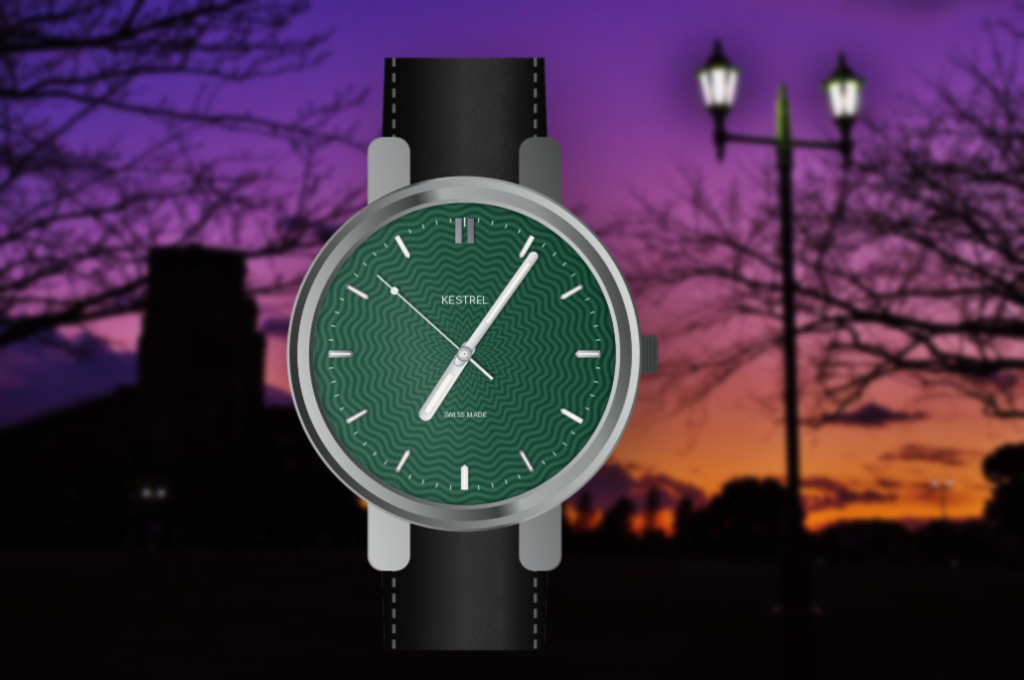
7:05:52
